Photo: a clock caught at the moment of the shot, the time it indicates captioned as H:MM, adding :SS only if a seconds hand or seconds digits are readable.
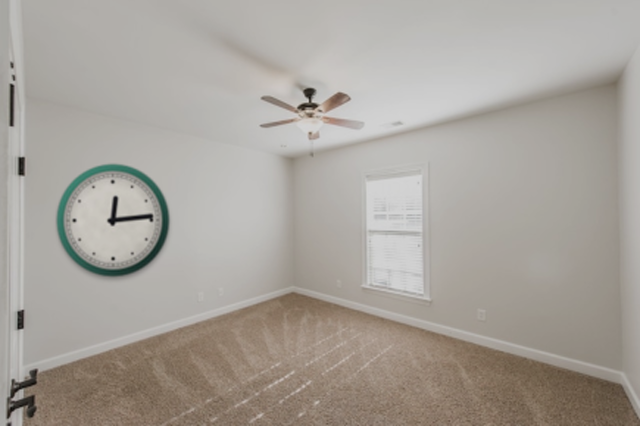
12:14
